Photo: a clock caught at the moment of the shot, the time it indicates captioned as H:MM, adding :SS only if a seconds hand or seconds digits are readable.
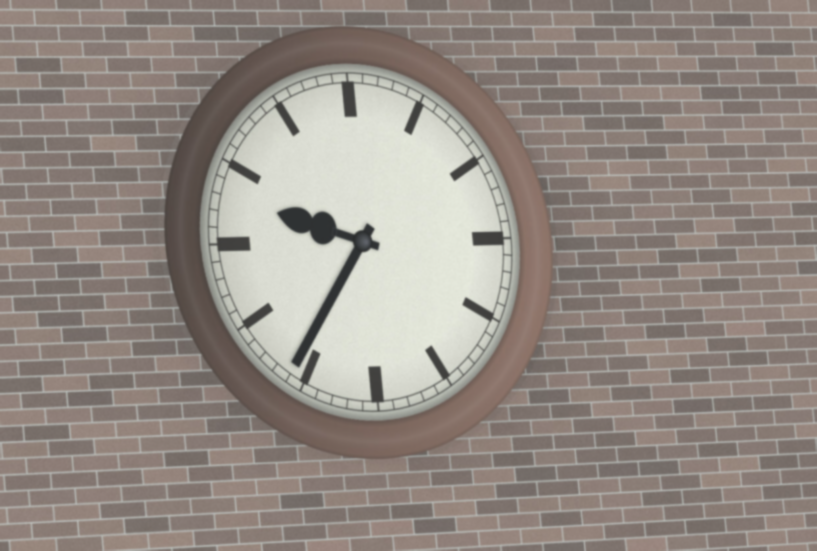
9:36
